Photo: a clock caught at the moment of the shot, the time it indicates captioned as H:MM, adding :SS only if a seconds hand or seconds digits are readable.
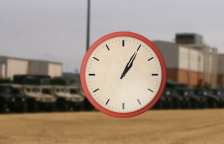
1:05
